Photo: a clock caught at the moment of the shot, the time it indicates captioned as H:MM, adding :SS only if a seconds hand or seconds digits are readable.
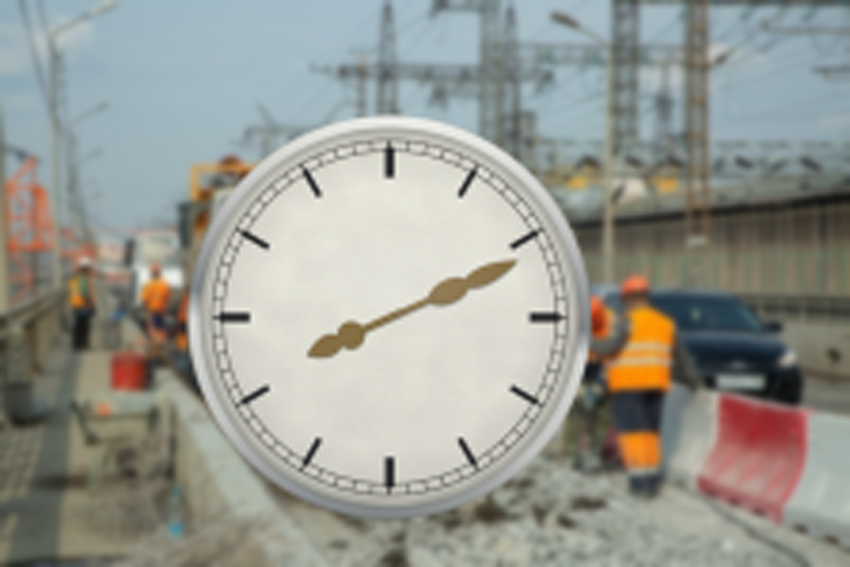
8:11
